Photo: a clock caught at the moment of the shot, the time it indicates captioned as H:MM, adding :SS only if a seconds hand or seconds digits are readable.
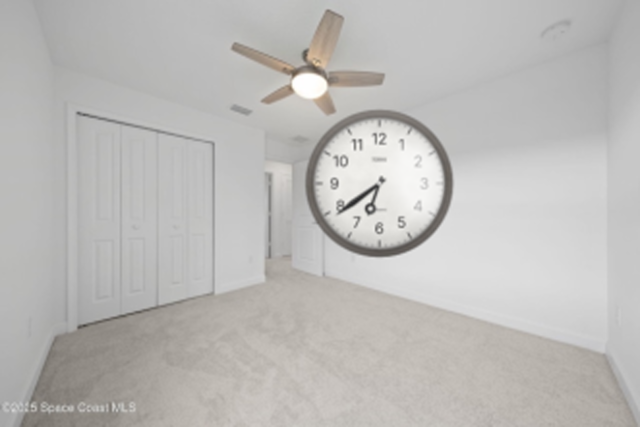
6:39
